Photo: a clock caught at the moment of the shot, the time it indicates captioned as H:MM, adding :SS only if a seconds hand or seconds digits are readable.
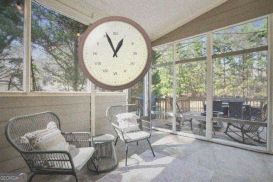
12:56
